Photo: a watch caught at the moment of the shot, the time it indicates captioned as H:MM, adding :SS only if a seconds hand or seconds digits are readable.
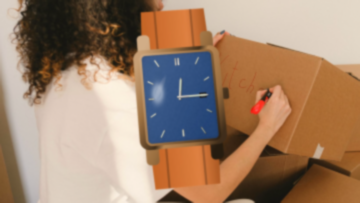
12:15
